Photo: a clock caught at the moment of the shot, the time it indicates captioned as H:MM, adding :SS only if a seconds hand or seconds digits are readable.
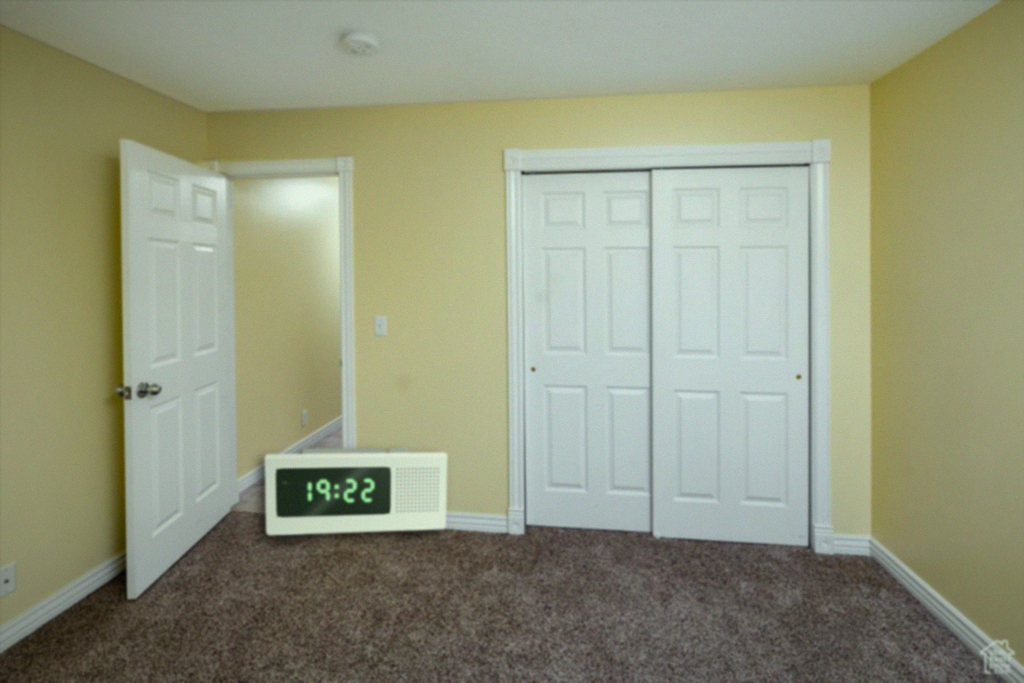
19:22
